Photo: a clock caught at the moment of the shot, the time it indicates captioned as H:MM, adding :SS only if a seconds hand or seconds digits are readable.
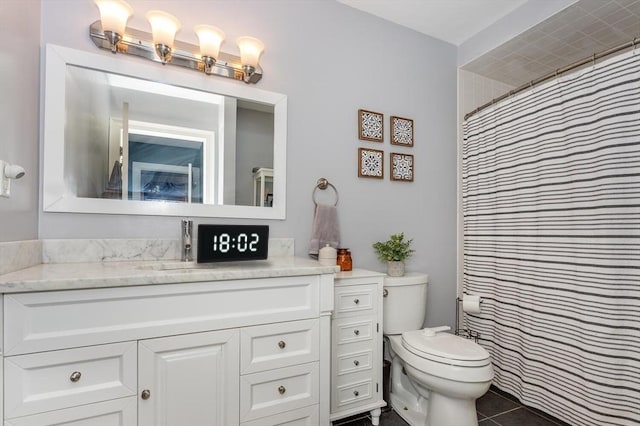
18:02
